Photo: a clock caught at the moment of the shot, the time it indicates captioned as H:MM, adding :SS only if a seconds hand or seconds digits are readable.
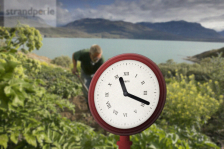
11:19
